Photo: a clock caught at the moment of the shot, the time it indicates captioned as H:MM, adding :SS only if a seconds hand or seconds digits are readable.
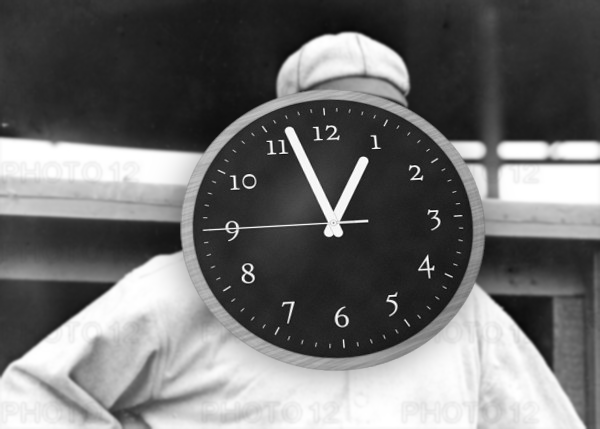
12:56:45
